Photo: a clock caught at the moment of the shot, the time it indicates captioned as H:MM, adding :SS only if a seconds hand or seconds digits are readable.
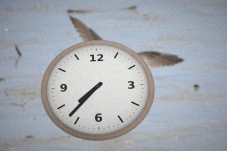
7:37
